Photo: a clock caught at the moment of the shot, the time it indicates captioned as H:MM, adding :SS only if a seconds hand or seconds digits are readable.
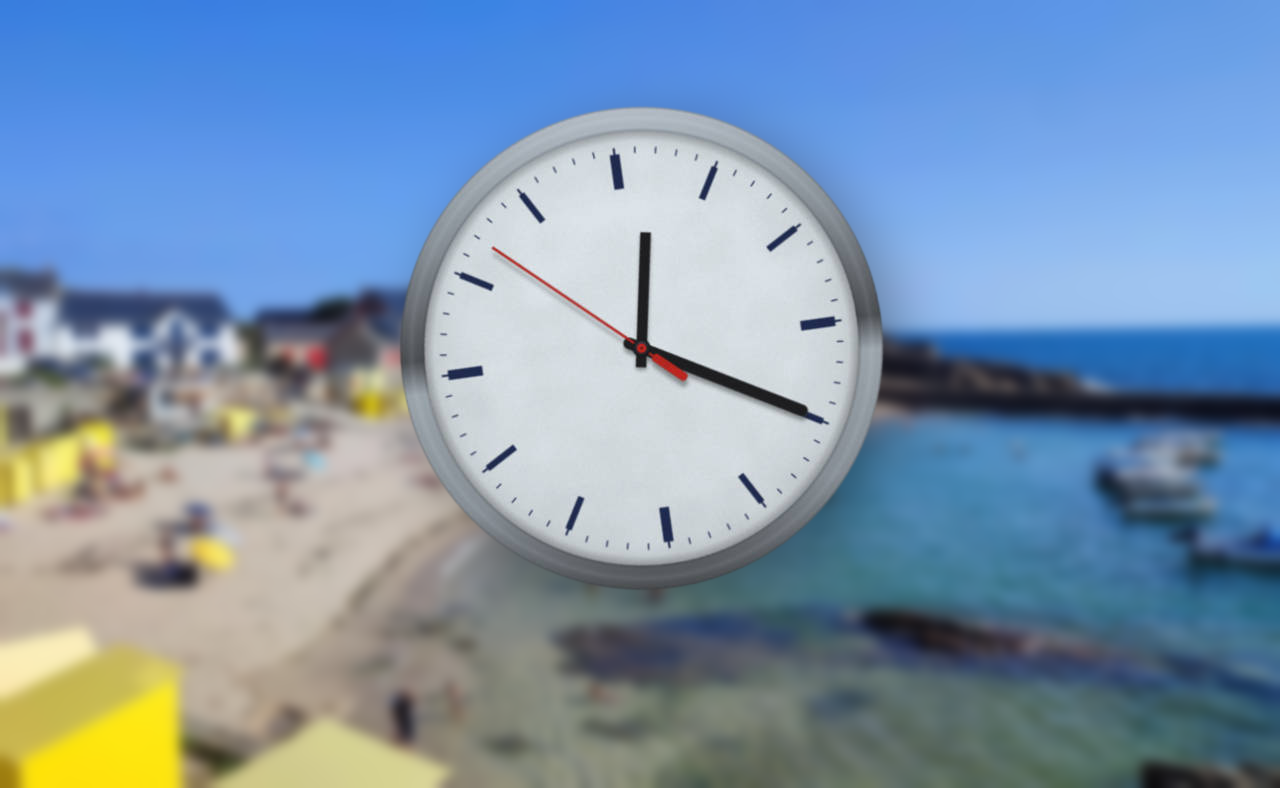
12:19:52
